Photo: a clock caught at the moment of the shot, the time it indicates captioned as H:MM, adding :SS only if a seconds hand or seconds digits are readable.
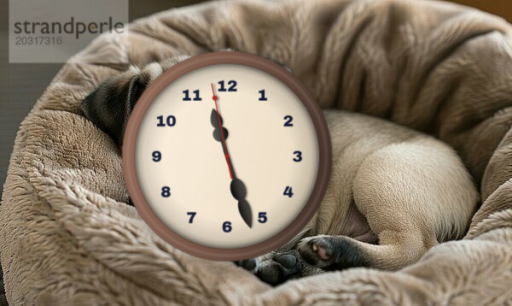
11:26:58
